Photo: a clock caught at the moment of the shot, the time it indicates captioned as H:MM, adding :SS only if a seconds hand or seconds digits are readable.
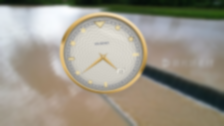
4:39
